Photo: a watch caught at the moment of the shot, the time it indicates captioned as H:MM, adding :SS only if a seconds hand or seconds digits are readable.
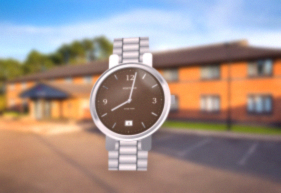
8:02
